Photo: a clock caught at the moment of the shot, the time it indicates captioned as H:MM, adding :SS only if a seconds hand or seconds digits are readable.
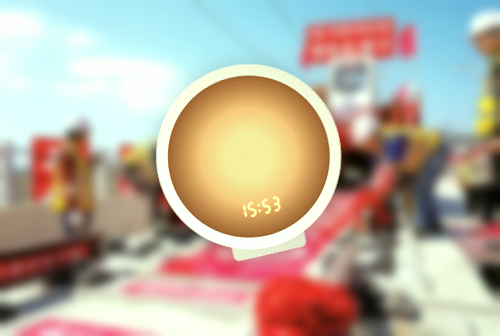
15:53
